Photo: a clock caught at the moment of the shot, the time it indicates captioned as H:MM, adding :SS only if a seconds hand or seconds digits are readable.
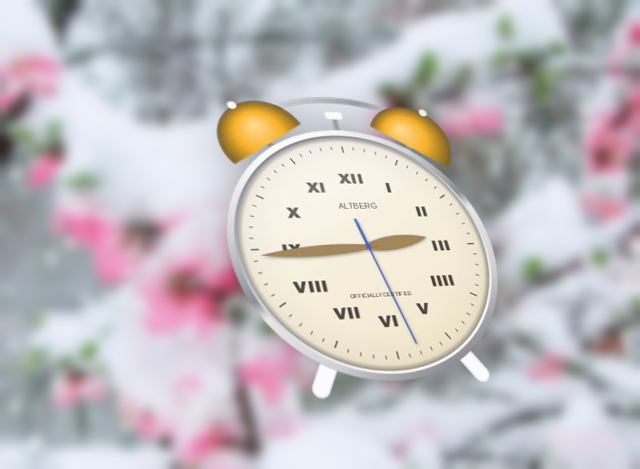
2:44:28
